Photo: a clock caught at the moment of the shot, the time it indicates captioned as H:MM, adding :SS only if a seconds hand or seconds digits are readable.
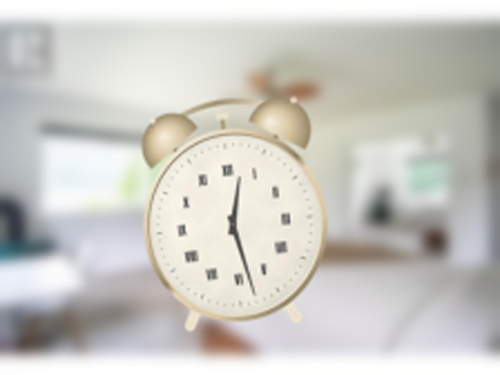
12:28
